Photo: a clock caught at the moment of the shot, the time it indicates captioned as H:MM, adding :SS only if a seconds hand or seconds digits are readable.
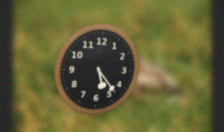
5:23
